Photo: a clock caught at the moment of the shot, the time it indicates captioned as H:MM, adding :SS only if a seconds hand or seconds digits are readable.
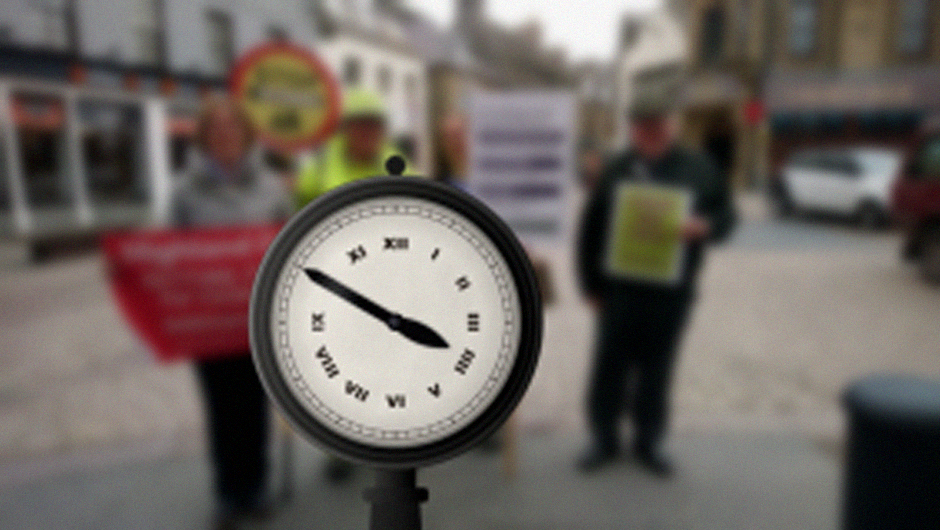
3:50
